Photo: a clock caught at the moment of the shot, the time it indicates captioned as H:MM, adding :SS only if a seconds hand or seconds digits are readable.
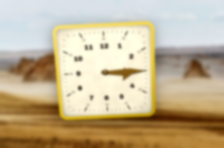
3:15
